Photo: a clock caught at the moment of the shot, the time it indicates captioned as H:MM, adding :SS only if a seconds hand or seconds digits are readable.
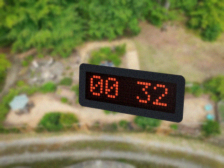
0:32
